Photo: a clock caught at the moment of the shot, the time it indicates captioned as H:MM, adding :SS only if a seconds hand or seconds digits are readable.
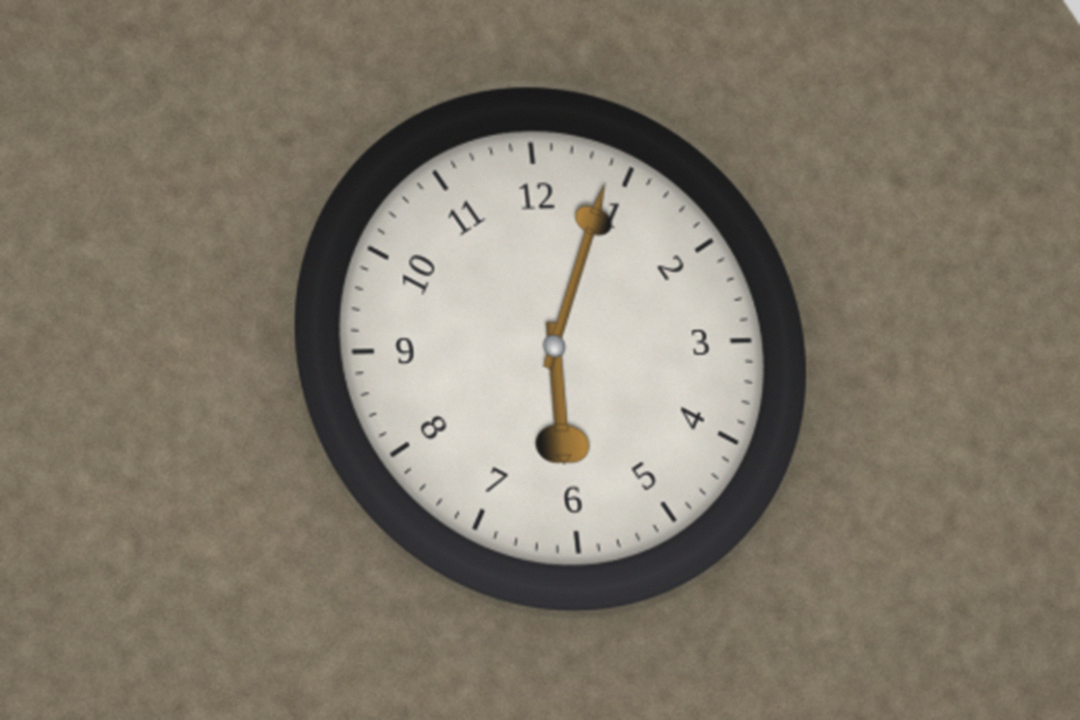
6:04
